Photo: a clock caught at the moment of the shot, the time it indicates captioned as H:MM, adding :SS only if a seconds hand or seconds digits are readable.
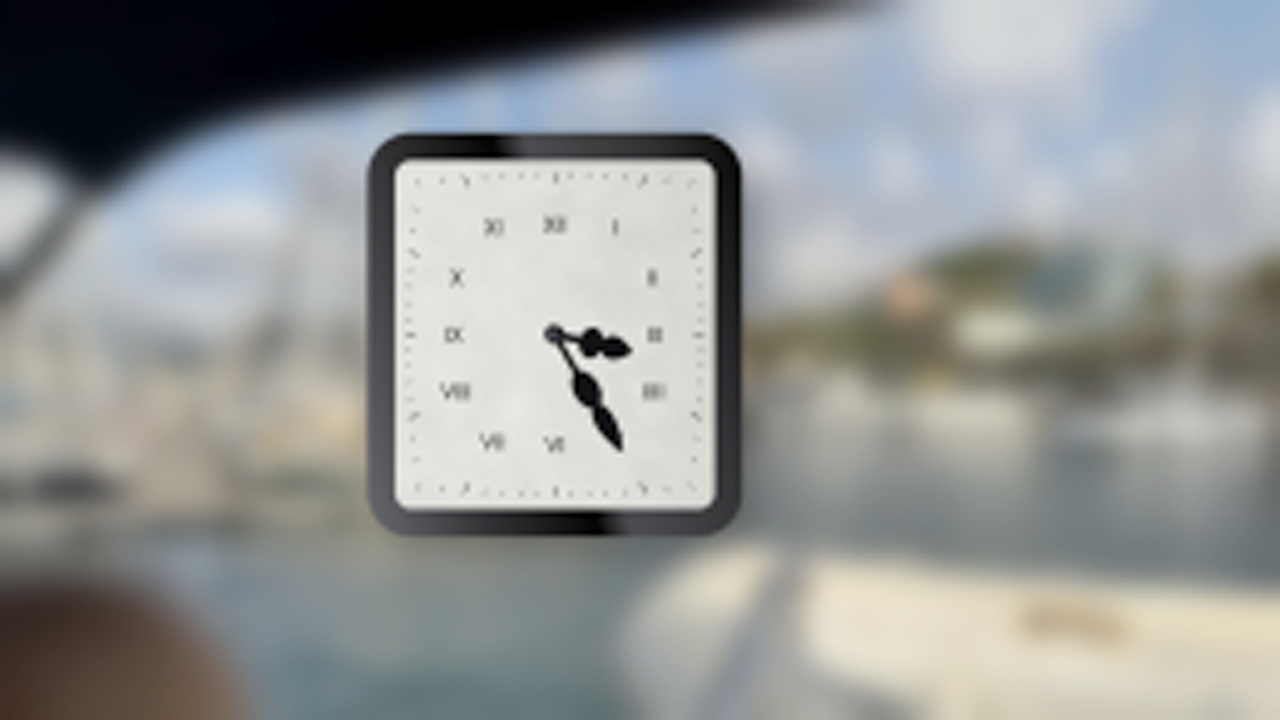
3:25
